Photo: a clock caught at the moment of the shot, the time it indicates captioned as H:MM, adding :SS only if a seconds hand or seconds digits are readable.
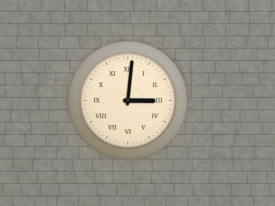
3:01
